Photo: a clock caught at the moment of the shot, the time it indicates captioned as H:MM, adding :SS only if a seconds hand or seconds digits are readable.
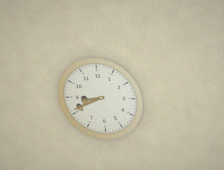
8:41
